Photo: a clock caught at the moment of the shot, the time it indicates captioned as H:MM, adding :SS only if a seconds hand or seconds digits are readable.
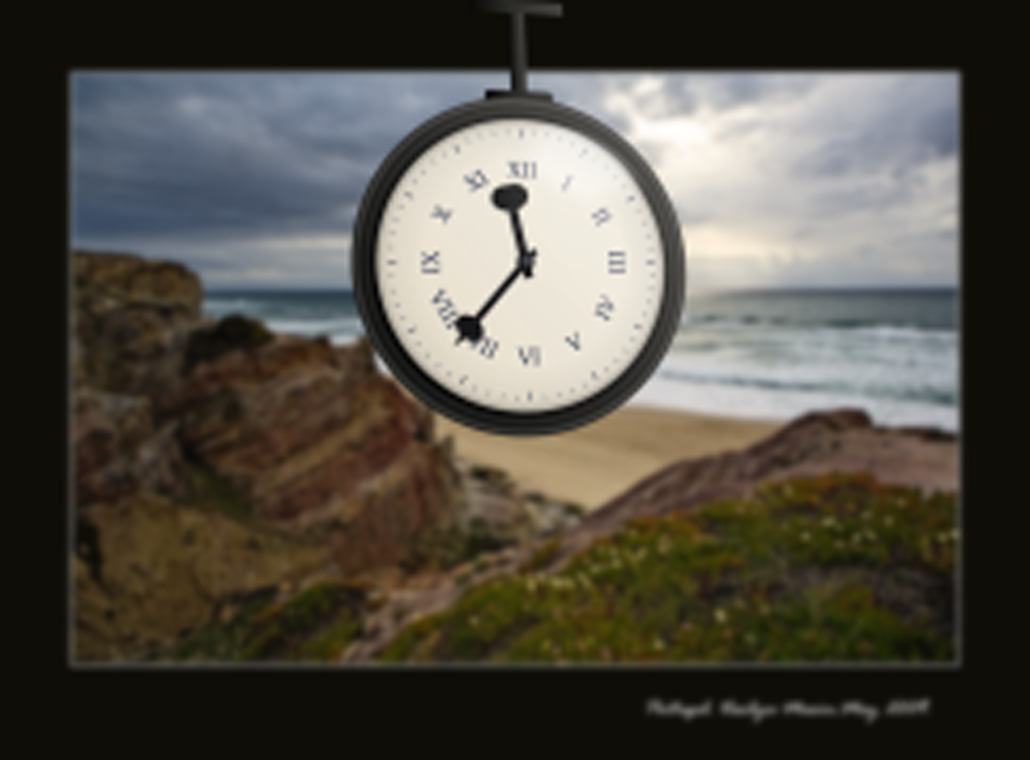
11:37
